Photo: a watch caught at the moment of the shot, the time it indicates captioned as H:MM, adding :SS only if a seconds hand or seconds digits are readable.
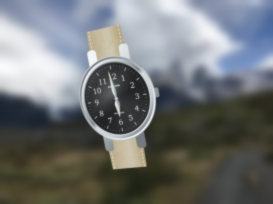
5:59
